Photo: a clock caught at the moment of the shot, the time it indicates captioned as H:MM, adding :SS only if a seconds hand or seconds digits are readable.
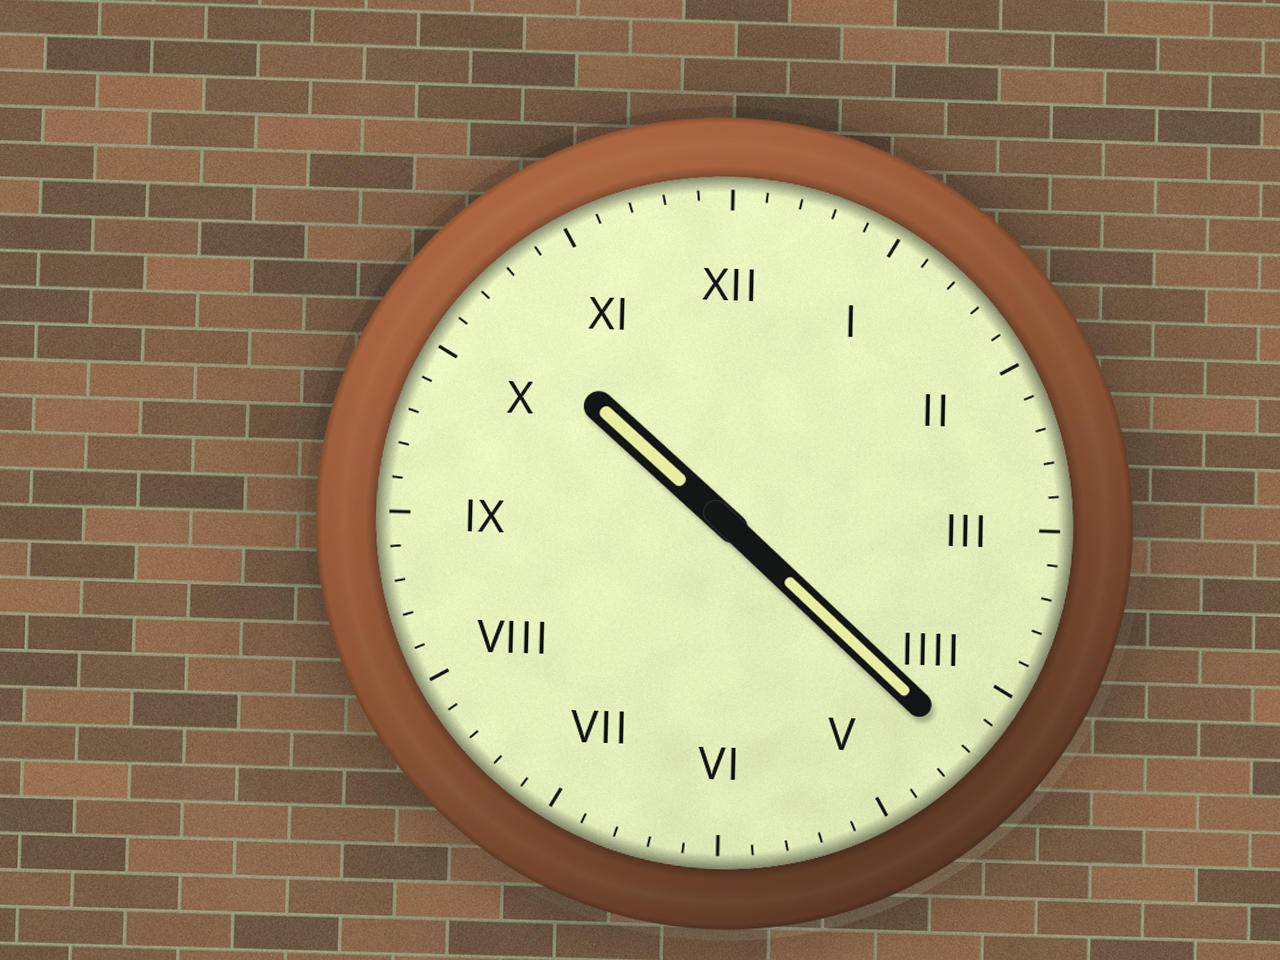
10:22
